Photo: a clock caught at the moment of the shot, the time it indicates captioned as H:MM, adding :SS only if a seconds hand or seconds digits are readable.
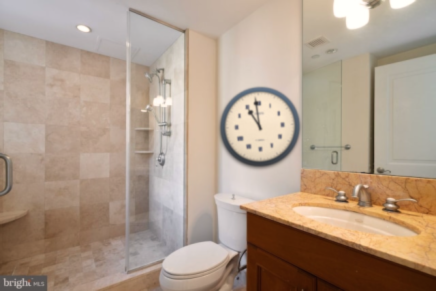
10:59
